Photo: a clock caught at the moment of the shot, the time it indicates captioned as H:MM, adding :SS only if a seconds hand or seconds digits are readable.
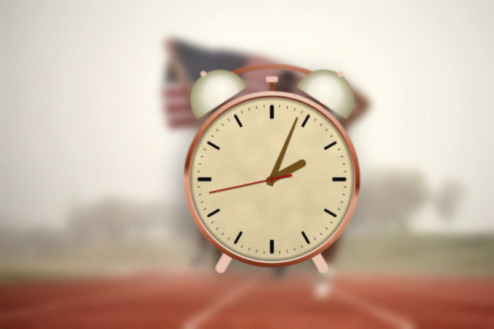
2:03:43
